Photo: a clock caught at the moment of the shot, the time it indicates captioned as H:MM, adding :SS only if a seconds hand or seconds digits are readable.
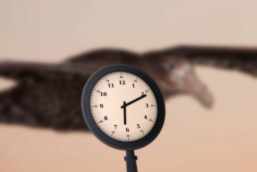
6:11
